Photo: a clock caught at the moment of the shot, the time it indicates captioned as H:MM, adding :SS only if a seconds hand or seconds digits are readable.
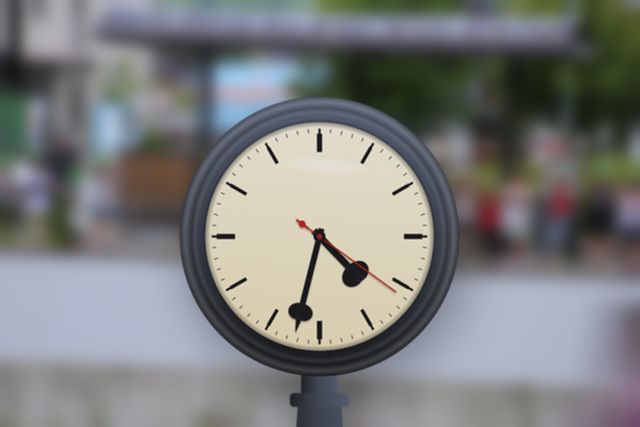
4:32:21
